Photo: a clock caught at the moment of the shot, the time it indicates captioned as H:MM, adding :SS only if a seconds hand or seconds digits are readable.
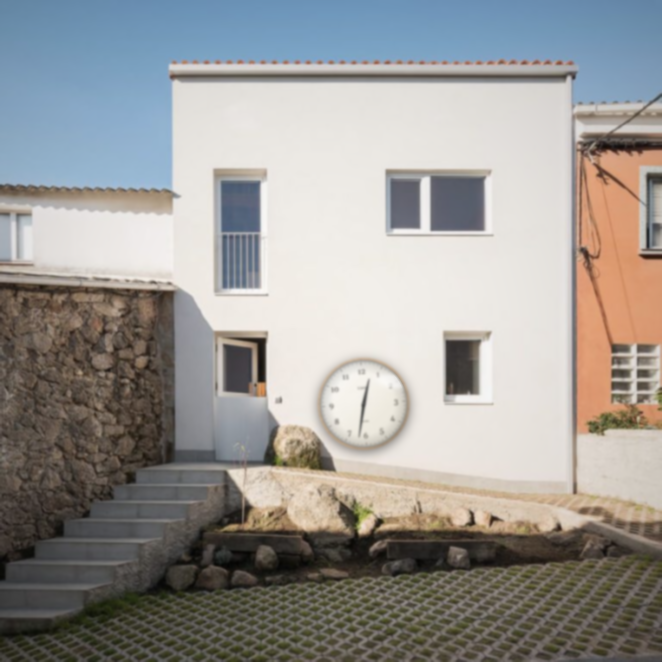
12:32
